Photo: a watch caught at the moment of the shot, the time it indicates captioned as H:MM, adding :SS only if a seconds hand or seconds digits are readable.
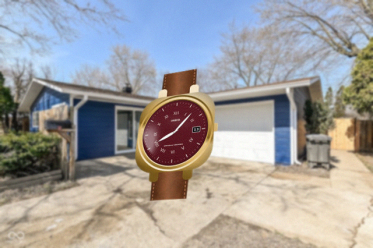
8:07
